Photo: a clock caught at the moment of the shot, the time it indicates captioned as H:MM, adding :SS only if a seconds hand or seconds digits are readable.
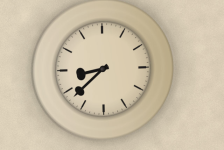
8:38
